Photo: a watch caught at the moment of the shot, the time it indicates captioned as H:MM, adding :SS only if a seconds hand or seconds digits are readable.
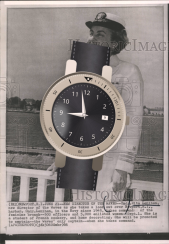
8:58
